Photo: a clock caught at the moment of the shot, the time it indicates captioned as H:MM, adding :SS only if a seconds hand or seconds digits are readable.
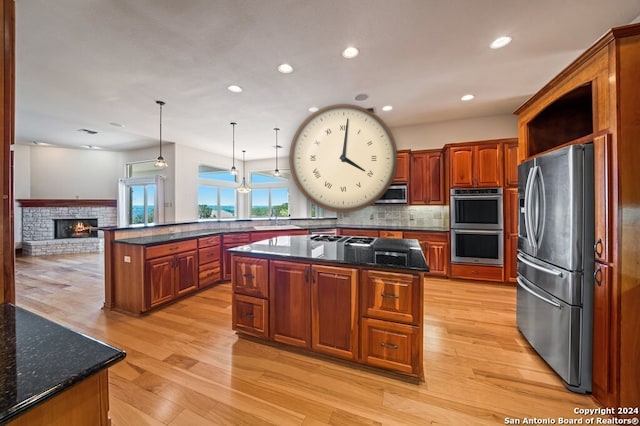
4:01
